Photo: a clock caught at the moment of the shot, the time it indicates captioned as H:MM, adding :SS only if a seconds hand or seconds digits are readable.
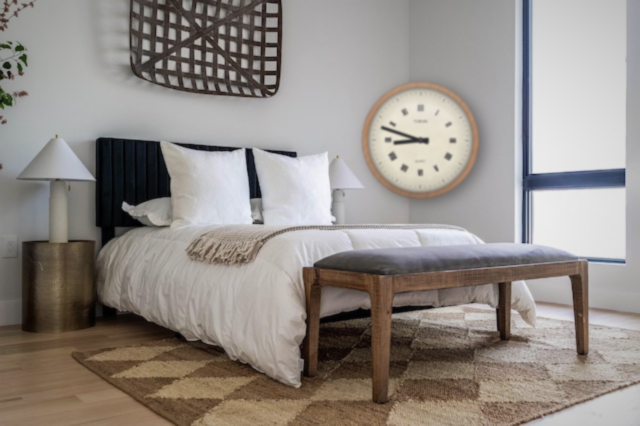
8:48
